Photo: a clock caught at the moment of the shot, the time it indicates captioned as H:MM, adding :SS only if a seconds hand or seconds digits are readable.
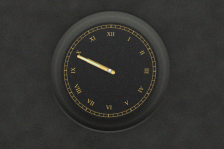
9:49
